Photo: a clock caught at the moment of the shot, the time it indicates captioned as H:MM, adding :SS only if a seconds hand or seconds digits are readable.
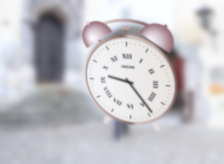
9:24
